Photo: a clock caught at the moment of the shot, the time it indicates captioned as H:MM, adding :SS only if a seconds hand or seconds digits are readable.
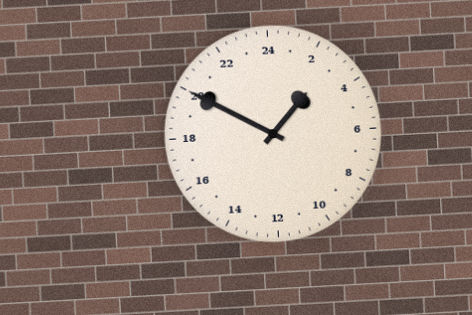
2:50
